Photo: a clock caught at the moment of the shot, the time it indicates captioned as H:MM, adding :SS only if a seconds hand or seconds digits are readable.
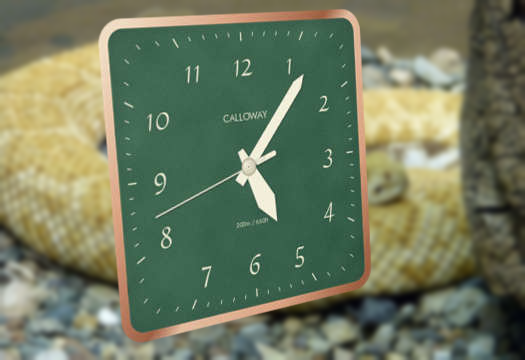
5:06:42
